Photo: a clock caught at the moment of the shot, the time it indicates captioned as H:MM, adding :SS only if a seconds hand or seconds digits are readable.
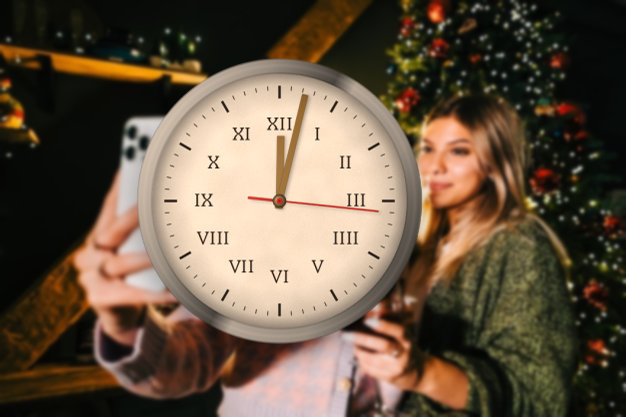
12:02:16
